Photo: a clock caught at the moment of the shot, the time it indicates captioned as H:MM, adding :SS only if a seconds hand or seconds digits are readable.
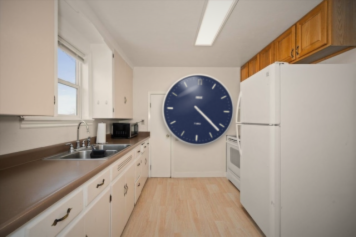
4:22
